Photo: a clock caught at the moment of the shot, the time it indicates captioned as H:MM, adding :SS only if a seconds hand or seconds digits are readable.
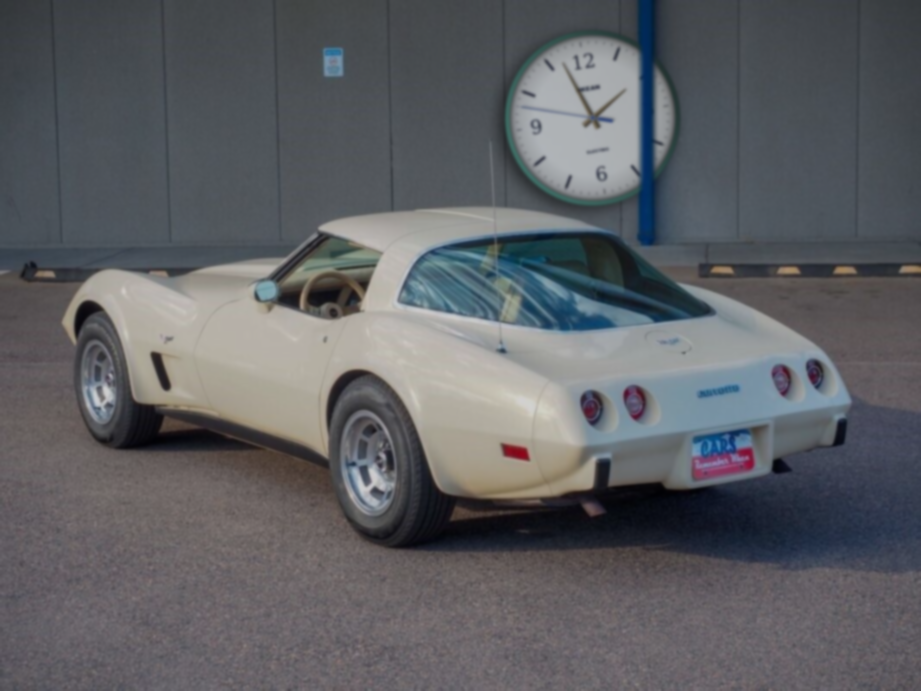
1:56:48
